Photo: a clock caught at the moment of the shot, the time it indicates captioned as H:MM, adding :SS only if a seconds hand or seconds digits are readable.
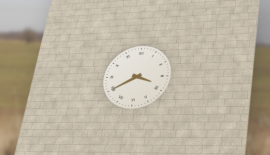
3:40
